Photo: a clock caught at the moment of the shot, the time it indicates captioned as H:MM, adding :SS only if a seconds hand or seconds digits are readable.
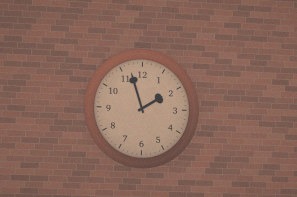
1:57
